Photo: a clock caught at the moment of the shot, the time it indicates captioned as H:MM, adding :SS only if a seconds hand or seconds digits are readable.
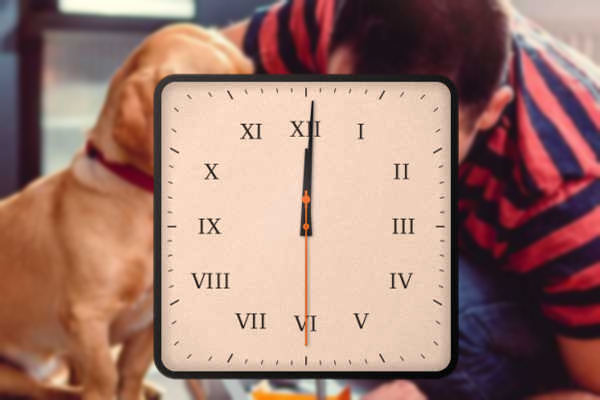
12:00:30
